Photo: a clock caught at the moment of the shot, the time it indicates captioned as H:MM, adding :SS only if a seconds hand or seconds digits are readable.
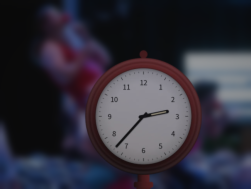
2:37
